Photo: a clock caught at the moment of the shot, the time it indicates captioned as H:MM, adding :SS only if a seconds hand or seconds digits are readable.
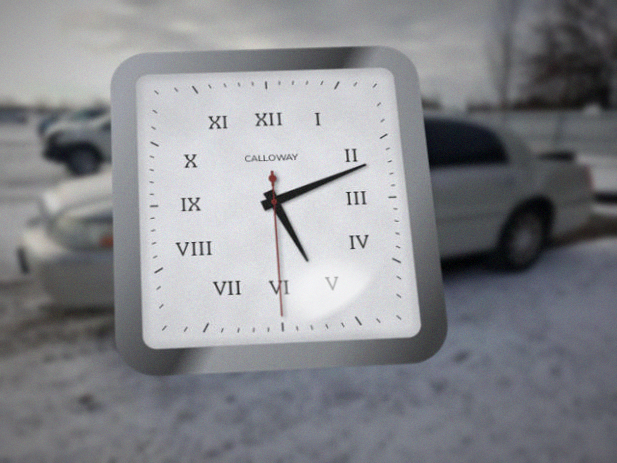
5:11:30
